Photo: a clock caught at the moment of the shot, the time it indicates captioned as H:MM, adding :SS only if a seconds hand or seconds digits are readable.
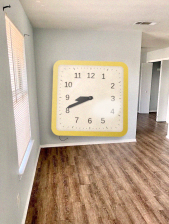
8:41
